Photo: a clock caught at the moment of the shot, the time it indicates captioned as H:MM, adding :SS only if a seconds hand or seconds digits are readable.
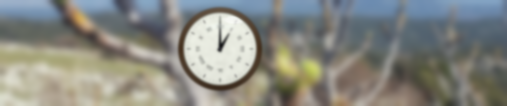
1:00
